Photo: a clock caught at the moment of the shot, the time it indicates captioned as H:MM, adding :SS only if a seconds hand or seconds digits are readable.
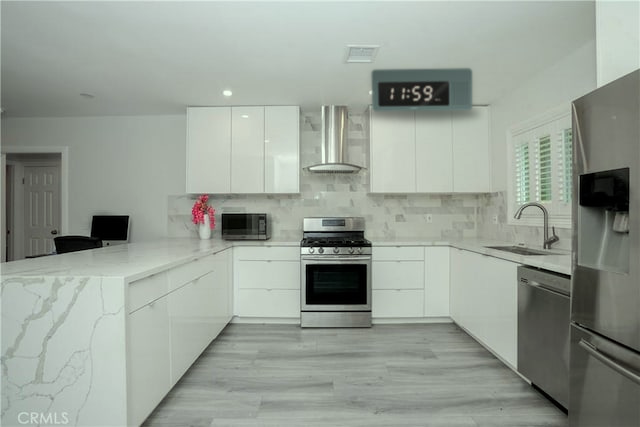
11:59
